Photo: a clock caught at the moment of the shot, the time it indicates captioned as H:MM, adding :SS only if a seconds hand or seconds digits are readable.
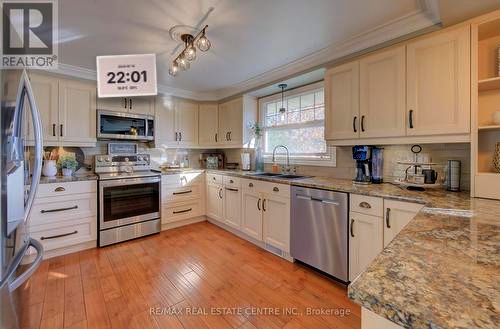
22:01
